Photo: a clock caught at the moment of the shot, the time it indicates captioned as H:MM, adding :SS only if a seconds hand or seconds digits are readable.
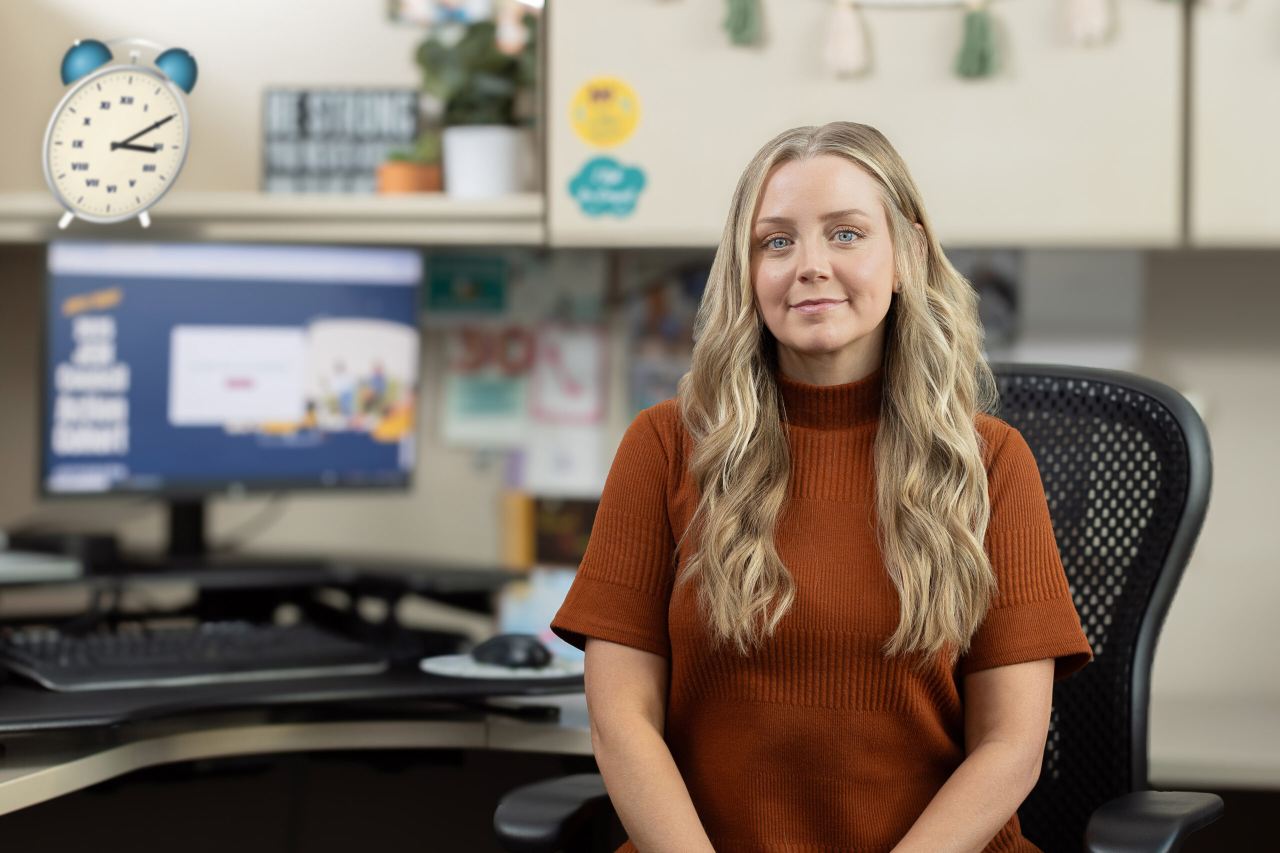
3:10
